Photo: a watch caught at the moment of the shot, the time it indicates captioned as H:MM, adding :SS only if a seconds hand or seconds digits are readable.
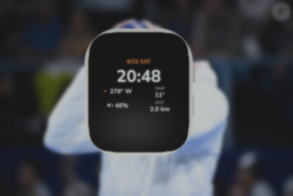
20:48
